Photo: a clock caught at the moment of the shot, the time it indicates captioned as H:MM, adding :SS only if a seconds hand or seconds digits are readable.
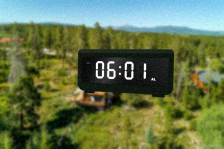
6:01
